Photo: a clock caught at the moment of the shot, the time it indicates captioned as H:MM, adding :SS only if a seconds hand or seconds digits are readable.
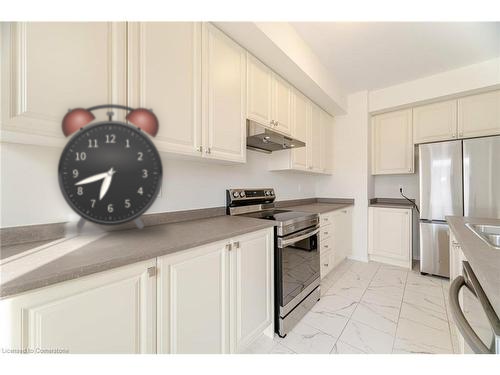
6:42
